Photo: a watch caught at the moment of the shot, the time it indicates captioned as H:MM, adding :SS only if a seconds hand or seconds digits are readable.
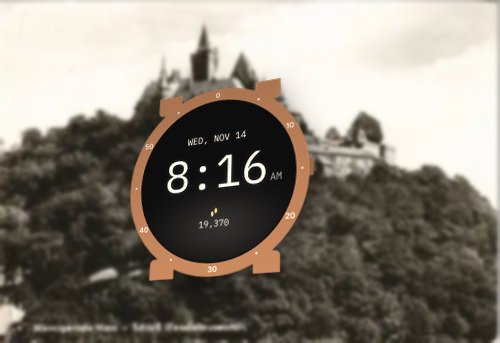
8:16
